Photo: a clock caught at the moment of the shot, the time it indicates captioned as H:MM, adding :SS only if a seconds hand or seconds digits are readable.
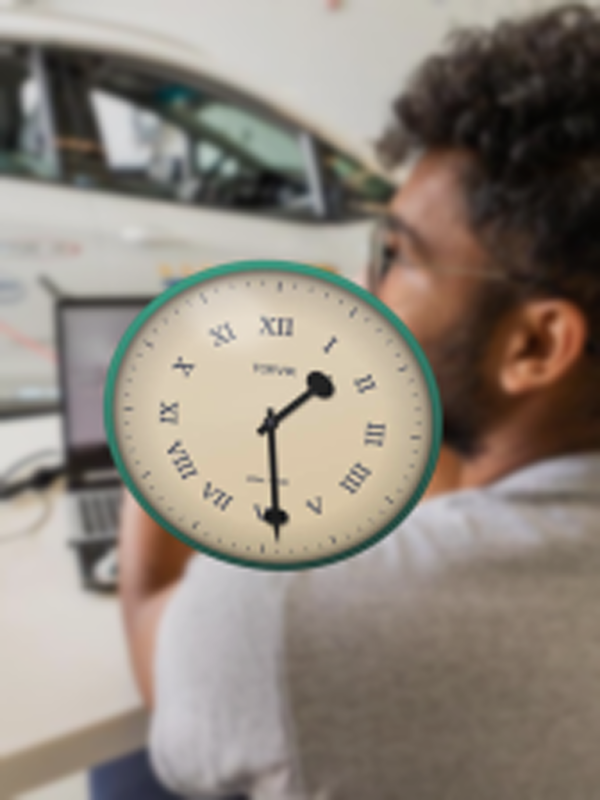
1:29
